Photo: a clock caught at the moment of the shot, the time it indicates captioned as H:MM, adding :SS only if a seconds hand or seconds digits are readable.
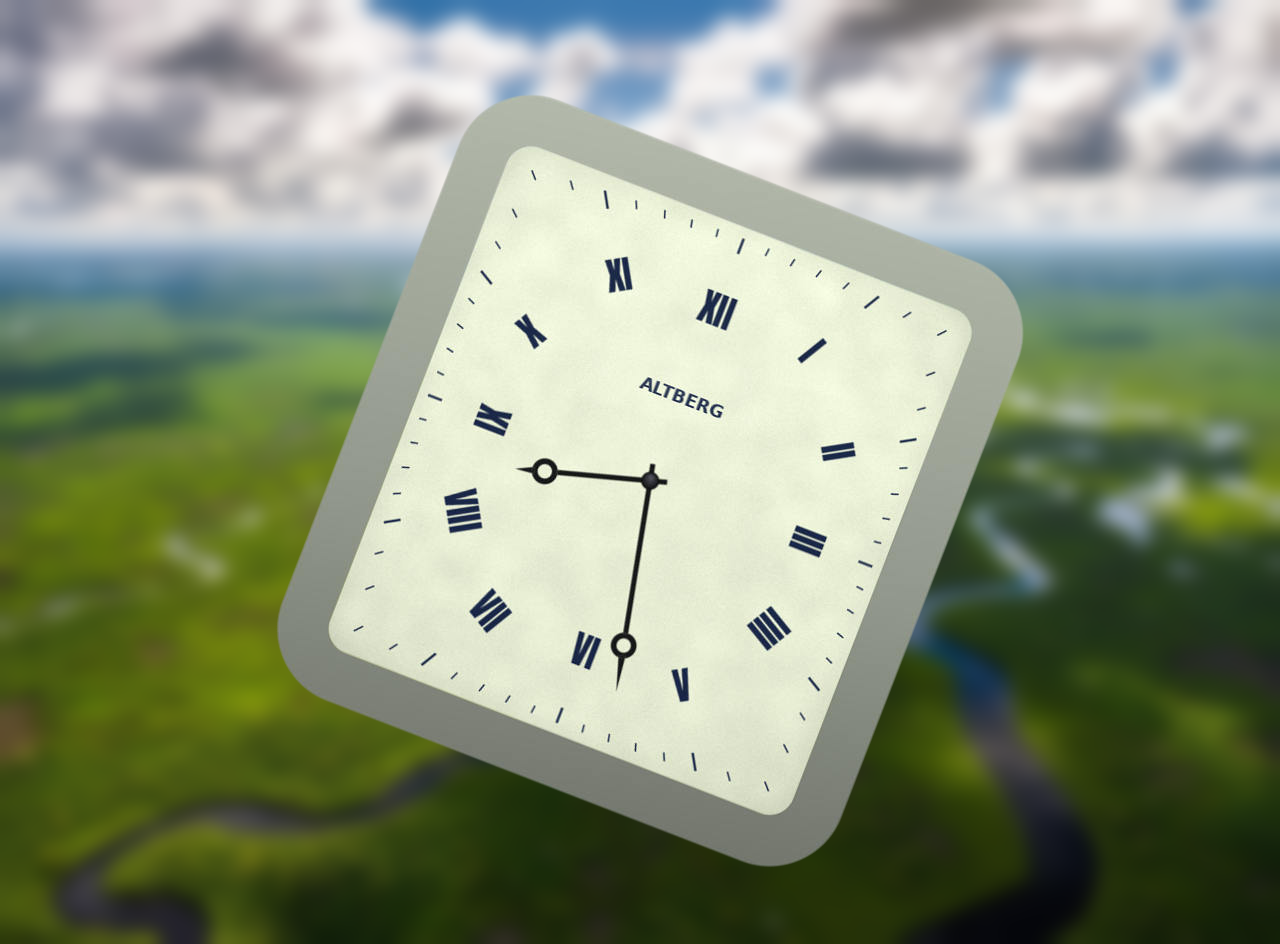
8:28
